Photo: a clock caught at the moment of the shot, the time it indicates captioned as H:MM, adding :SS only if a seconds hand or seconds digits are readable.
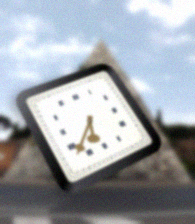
6:38
